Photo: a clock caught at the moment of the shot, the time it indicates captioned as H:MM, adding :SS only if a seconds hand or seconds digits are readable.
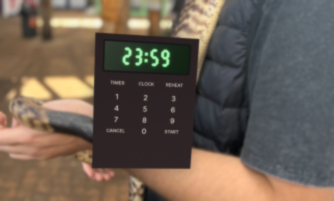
23:59
